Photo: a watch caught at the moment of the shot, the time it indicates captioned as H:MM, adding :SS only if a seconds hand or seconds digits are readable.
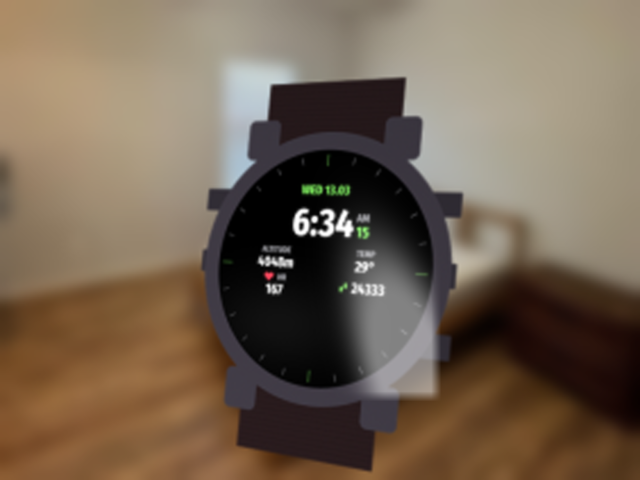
6:34
